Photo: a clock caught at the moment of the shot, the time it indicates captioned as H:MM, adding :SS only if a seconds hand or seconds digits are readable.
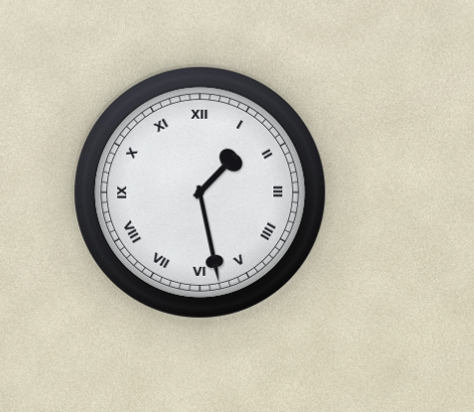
1:28
